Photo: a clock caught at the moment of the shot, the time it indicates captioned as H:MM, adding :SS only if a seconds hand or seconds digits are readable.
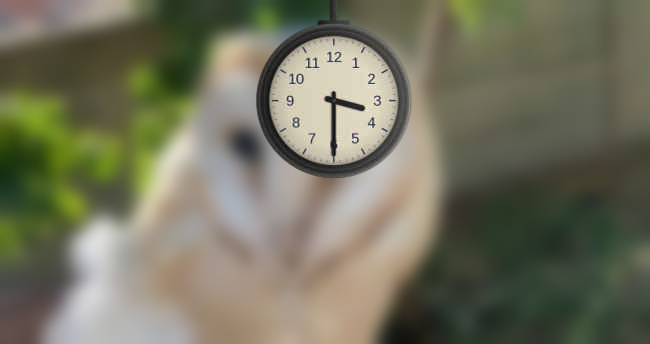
3:30
